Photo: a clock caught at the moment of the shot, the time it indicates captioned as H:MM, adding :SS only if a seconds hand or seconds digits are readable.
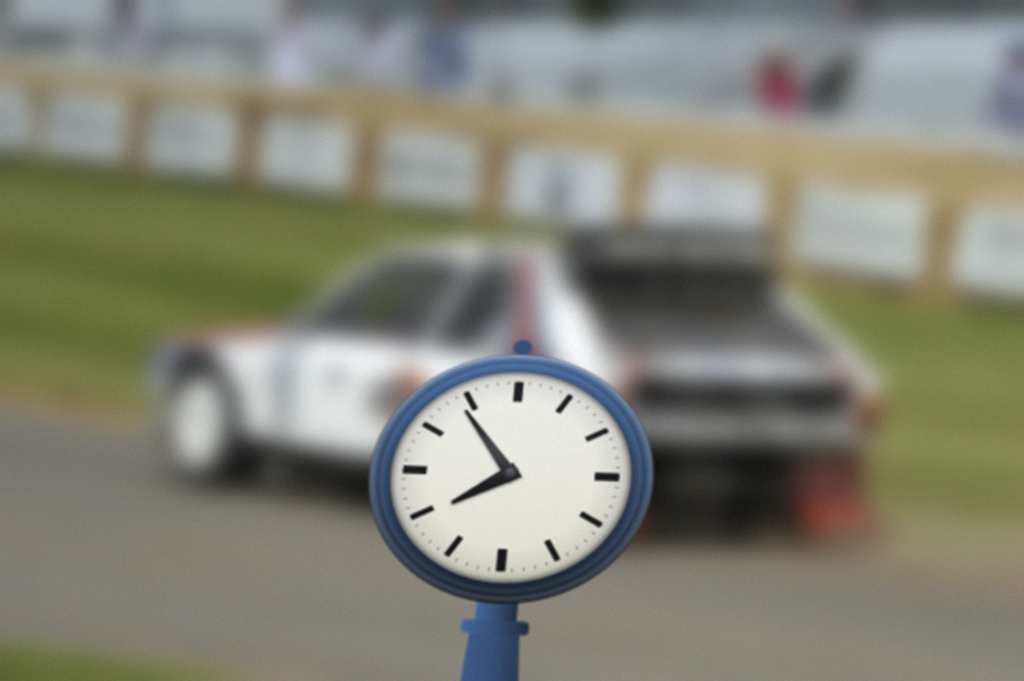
7:54
